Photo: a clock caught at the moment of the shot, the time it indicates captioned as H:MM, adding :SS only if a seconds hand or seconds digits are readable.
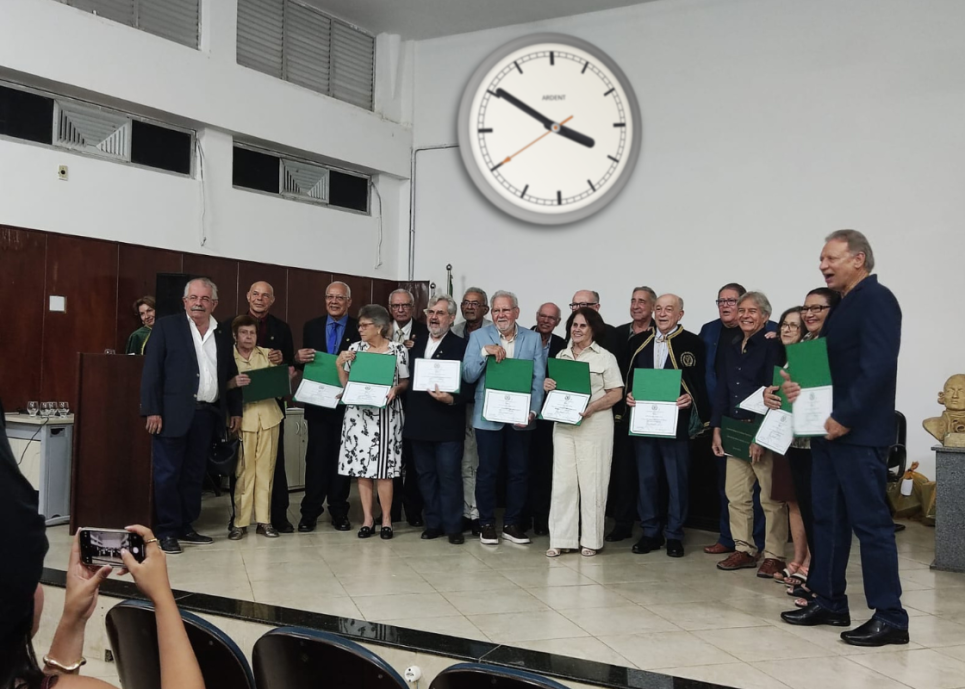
3:50:40
